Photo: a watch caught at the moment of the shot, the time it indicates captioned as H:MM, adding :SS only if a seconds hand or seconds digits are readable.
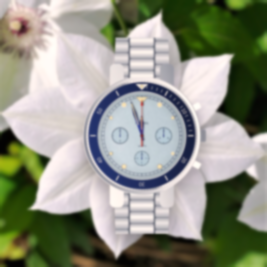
11:57
